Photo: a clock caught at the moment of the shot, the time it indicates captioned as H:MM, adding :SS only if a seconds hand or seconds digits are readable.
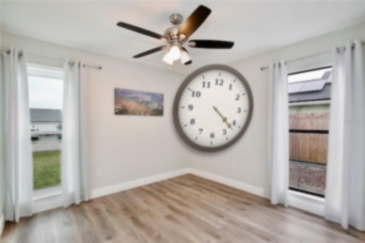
4:22
